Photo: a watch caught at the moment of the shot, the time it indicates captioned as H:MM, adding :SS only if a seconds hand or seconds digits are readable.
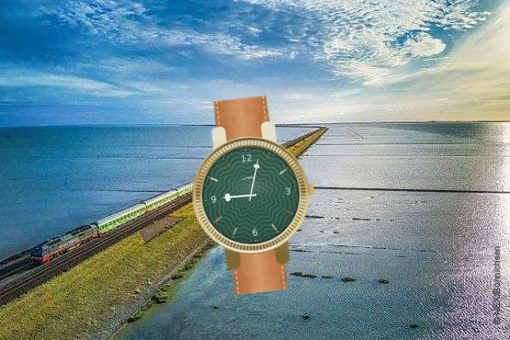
9:03
